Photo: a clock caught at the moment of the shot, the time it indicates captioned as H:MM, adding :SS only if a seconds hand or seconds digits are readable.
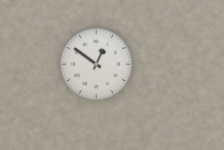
12:51
